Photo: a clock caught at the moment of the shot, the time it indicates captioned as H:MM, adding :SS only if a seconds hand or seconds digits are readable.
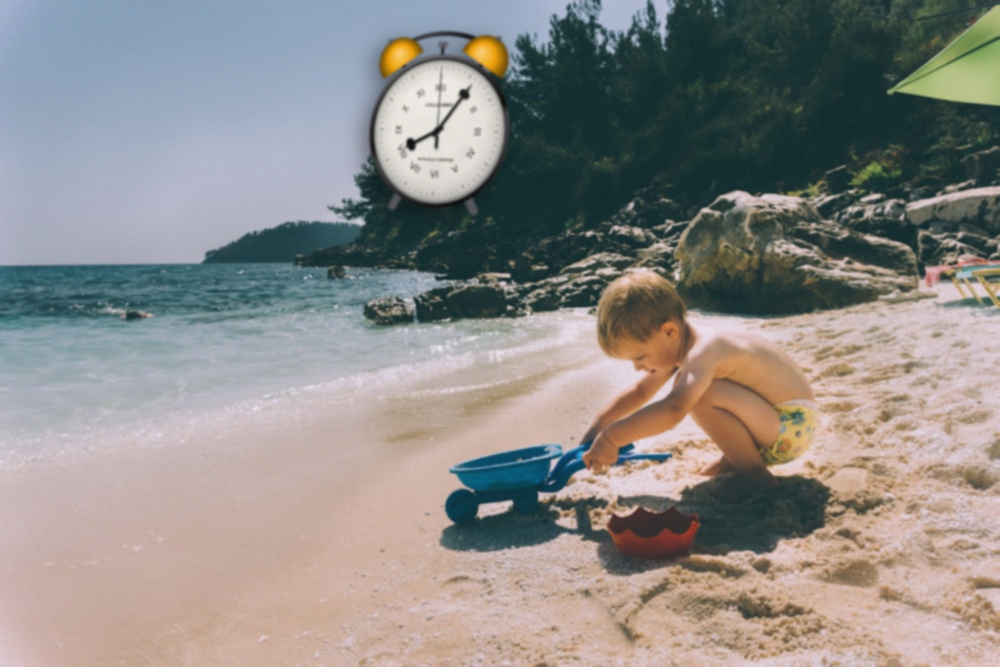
8:06:00
